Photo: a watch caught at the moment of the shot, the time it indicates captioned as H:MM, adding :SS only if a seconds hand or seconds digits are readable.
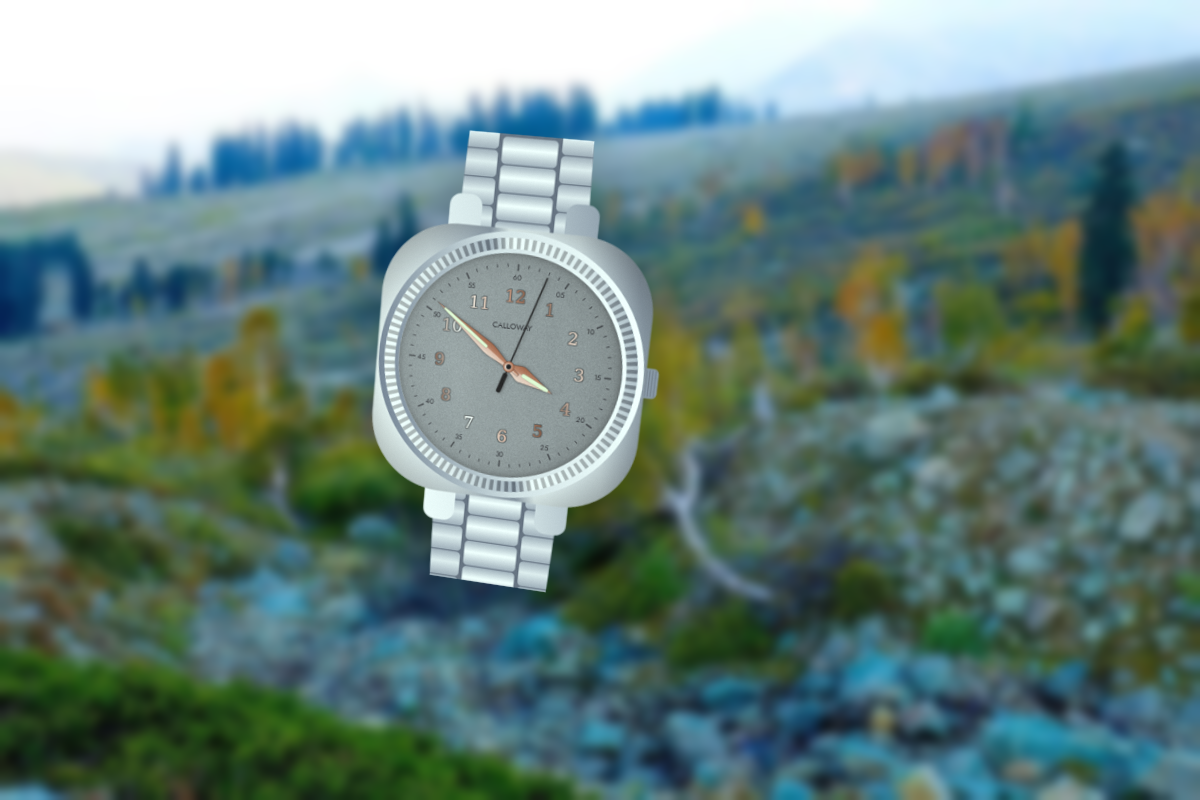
3:51:03
